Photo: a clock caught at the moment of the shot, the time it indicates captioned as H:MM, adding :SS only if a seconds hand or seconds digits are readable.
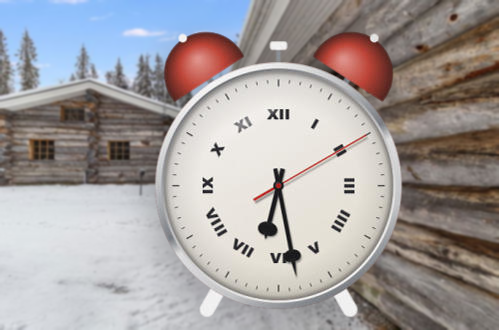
6:28:10
